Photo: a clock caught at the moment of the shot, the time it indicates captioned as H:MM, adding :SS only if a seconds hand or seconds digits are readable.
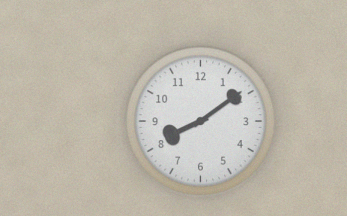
8:09
